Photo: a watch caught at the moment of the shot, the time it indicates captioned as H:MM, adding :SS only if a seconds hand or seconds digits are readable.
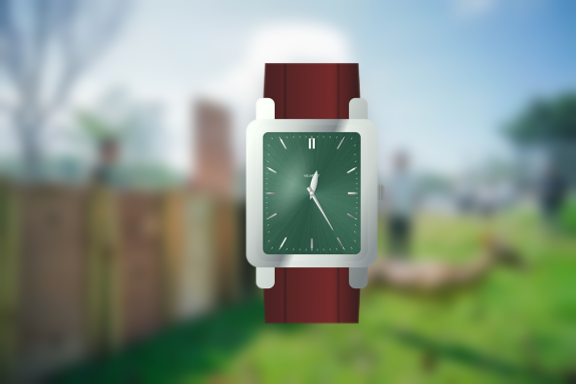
12:25
